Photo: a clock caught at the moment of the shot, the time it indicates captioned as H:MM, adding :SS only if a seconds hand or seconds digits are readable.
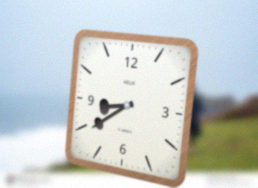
8:39
